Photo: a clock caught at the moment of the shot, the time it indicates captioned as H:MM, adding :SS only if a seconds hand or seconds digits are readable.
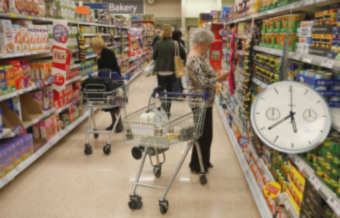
5:39
